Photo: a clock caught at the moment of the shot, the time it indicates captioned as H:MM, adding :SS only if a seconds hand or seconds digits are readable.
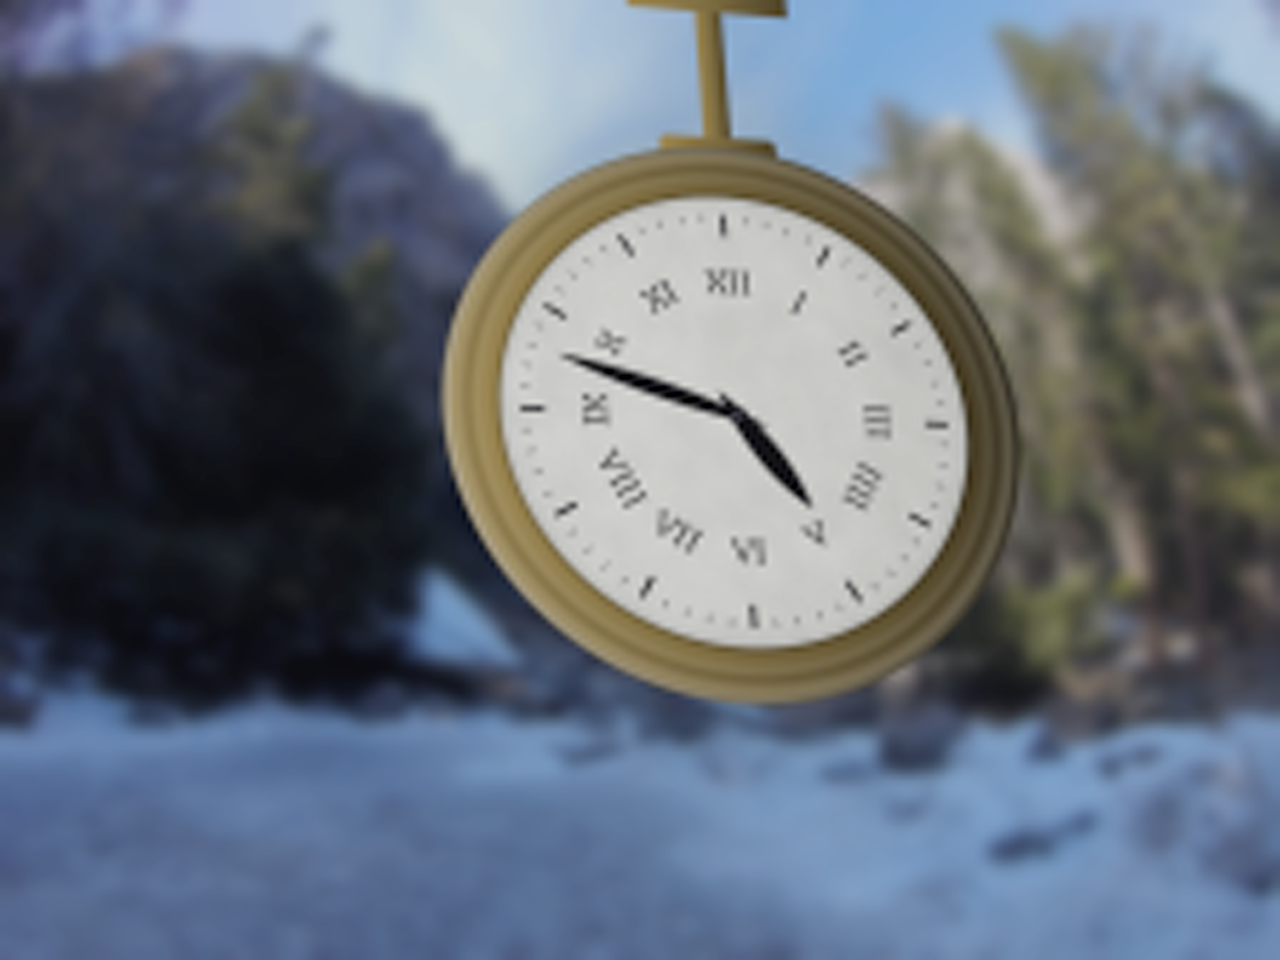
4:48
